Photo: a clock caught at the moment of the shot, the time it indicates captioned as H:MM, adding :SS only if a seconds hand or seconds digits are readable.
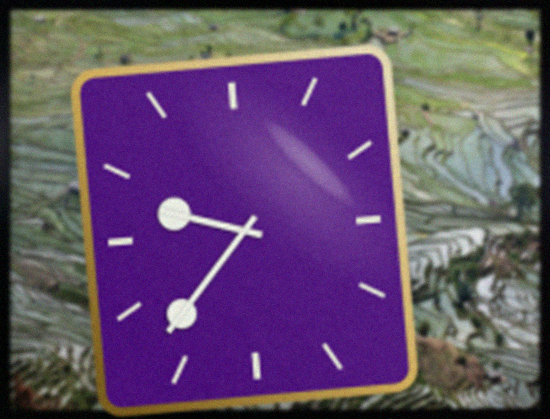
9:37
